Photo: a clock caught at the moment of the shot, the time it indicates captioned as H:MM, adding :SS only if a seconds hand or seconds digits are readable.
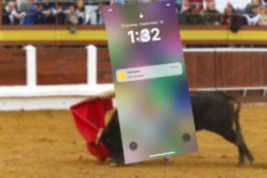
1:32
